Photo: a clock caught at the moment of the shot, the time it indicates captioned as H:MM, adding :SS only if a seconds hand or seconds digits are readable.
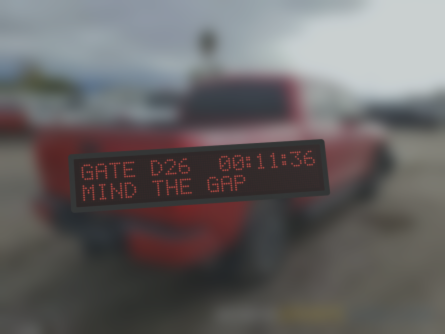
0:11:36
